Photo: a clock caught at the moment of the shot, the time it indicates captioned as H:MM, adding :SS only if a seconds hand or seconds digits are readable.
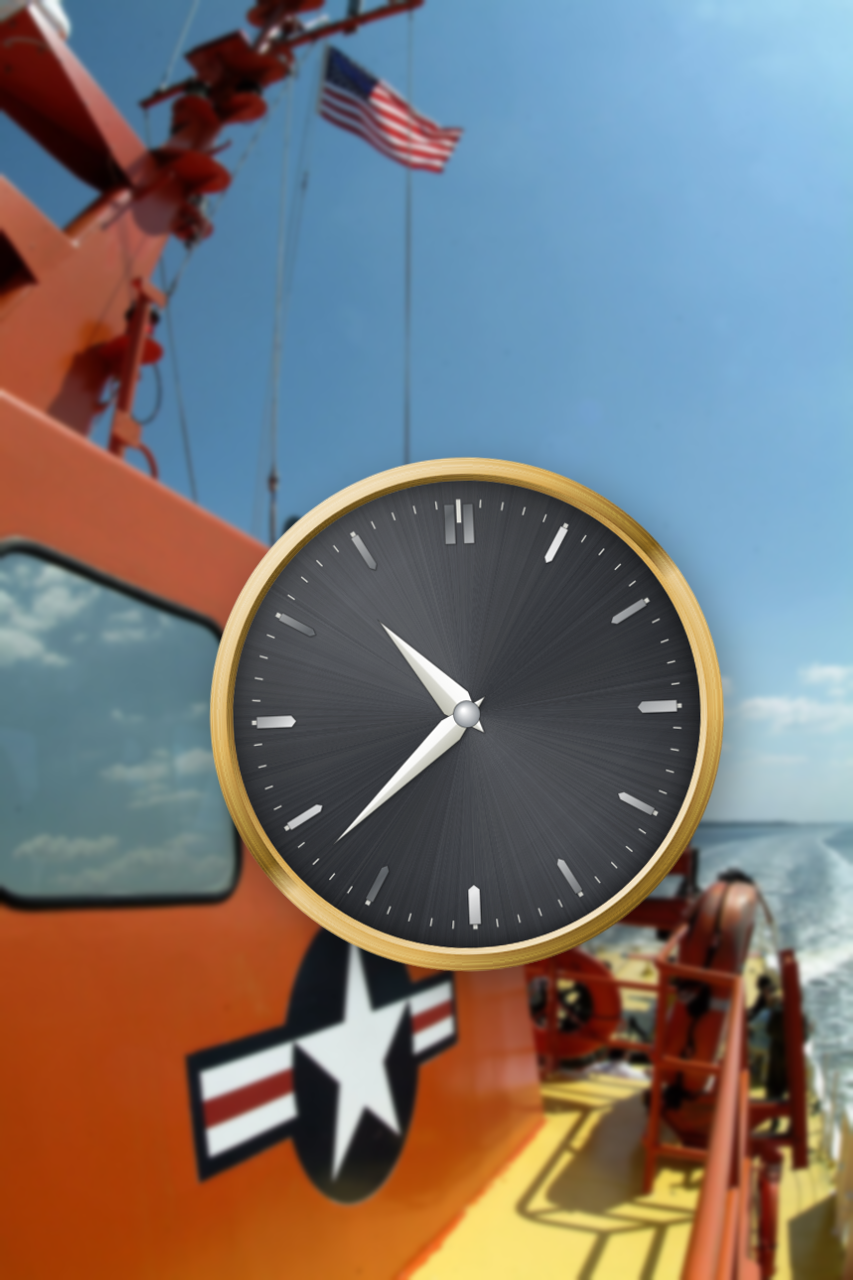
10:38
